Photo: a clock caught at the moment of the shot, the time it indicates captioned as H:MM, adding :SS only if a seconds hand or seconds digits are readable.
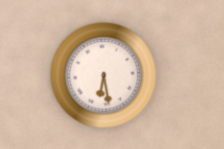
6:29
